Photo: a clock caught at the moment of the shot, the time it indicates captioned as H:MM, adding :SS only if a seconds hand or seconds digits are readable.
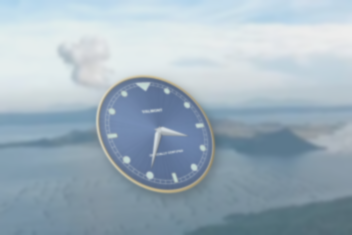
3:35
